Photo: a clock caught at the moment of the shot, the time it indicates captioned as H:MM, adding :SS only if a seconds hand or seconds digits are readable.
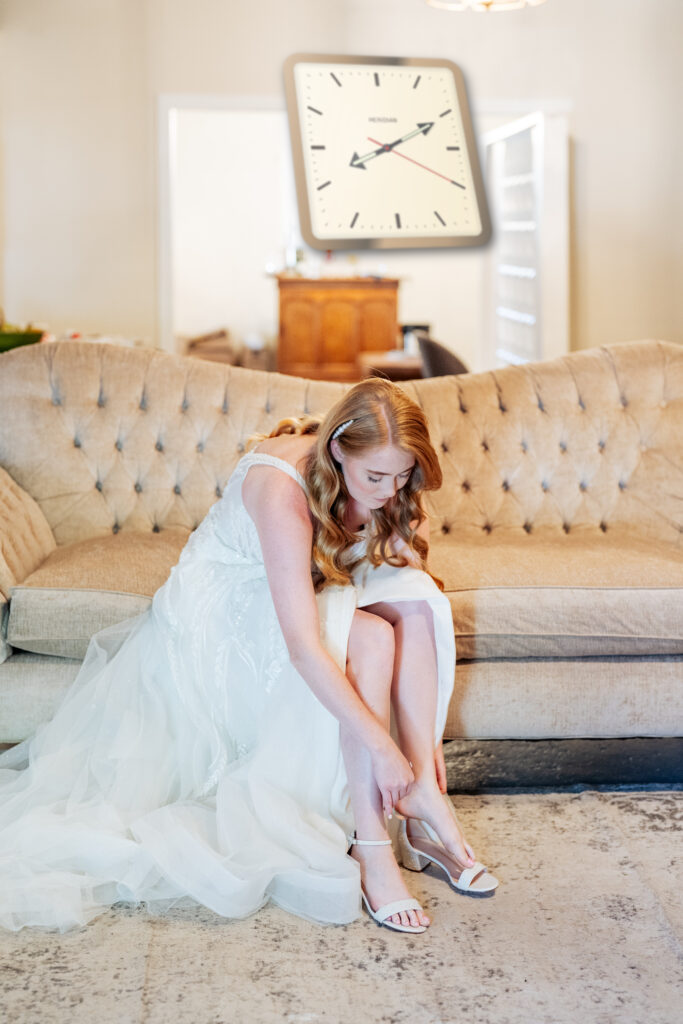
8:10:20
